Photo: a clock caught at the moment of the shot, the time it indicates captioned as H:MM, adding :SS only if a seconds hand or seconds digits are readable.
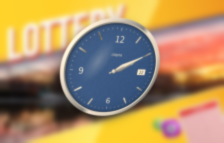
2:10
